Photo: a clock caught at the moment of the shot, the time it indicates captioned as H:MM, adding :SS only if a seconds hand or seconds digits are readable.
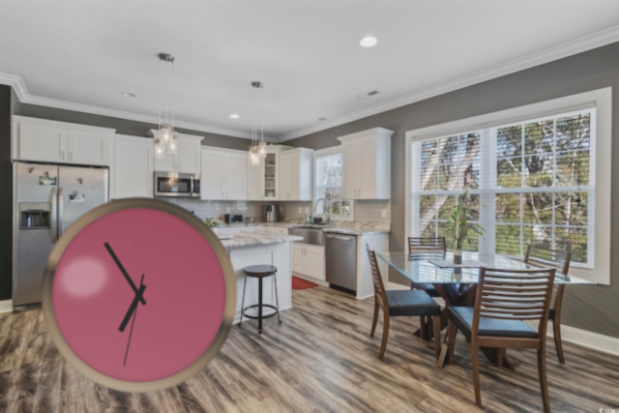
6:54:32
